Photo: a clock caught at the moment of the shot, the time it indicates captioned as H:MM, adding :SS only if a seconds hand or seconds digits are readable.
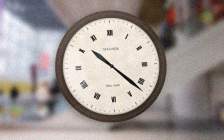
10:22
